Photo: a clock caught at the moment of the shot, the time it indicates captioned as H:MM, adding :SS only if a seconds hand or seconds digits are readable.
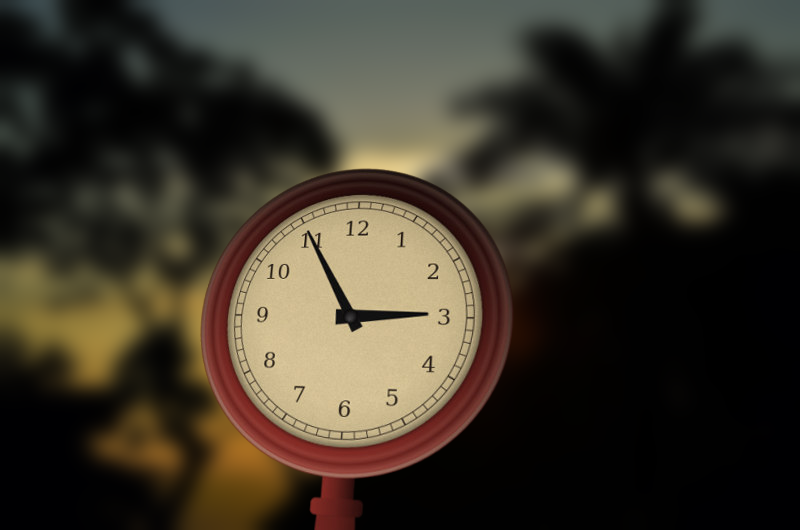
2:55
